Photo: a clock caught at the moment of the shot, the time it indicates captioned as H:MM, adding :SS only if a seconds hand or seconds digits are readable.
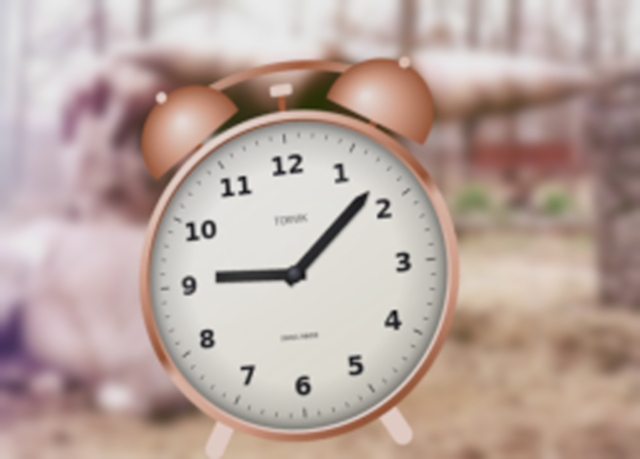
9:08
